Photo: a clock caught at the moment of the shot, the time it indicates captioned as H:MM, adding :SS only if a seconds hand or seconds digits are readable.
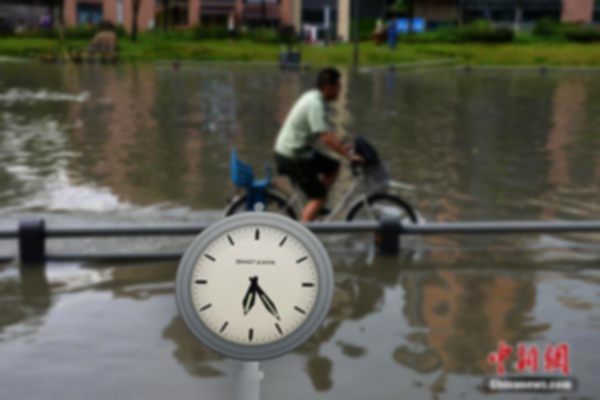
6:24
